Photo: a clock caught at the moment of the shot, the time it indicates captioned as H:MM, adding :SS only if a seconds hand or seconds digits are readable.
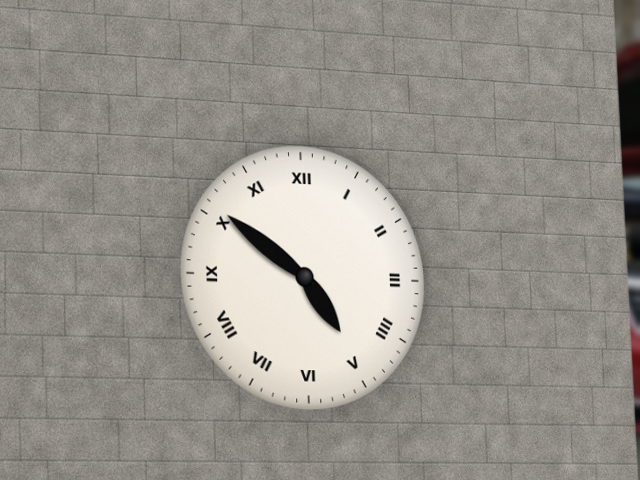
4:51
